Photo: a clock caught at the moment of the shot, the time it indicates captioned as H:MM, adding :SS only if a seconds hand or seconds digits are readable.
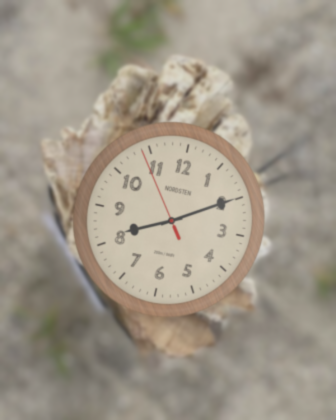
8:09:54
